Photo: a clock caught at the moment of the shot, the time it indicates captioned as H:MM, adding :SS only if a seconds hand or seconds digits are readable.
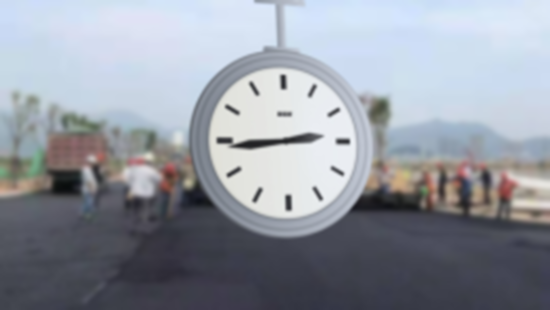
2:44
